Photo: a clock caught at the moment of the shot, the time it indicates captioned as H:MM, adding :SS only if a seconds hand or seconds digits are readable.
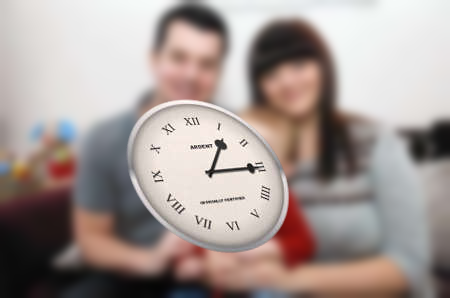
1:15
